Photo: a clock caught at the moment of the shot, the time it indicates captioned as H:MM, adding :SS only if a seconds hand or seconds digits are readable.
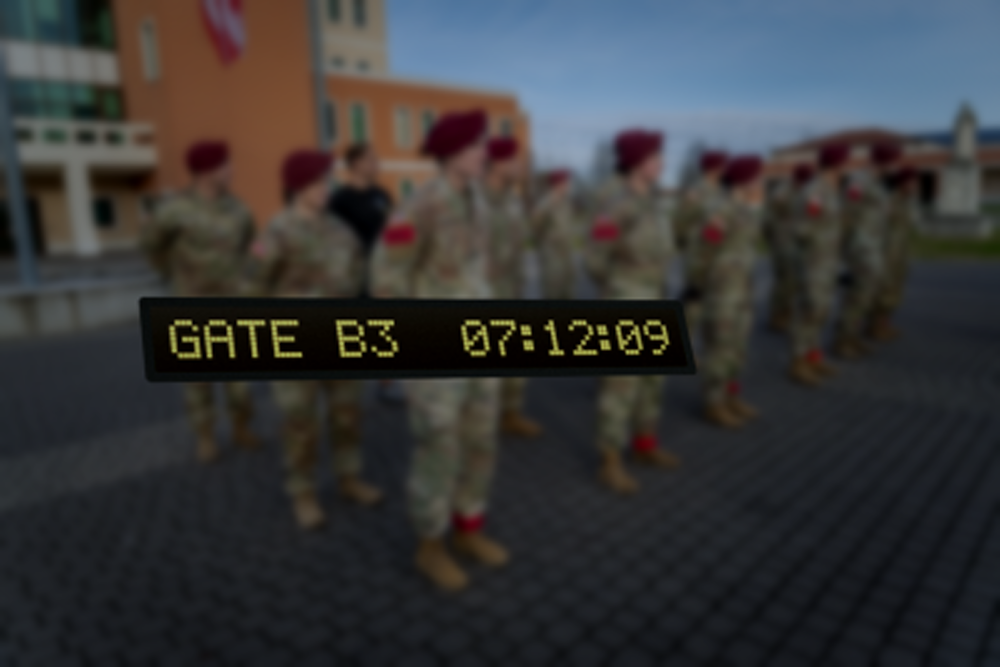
7:12:09
